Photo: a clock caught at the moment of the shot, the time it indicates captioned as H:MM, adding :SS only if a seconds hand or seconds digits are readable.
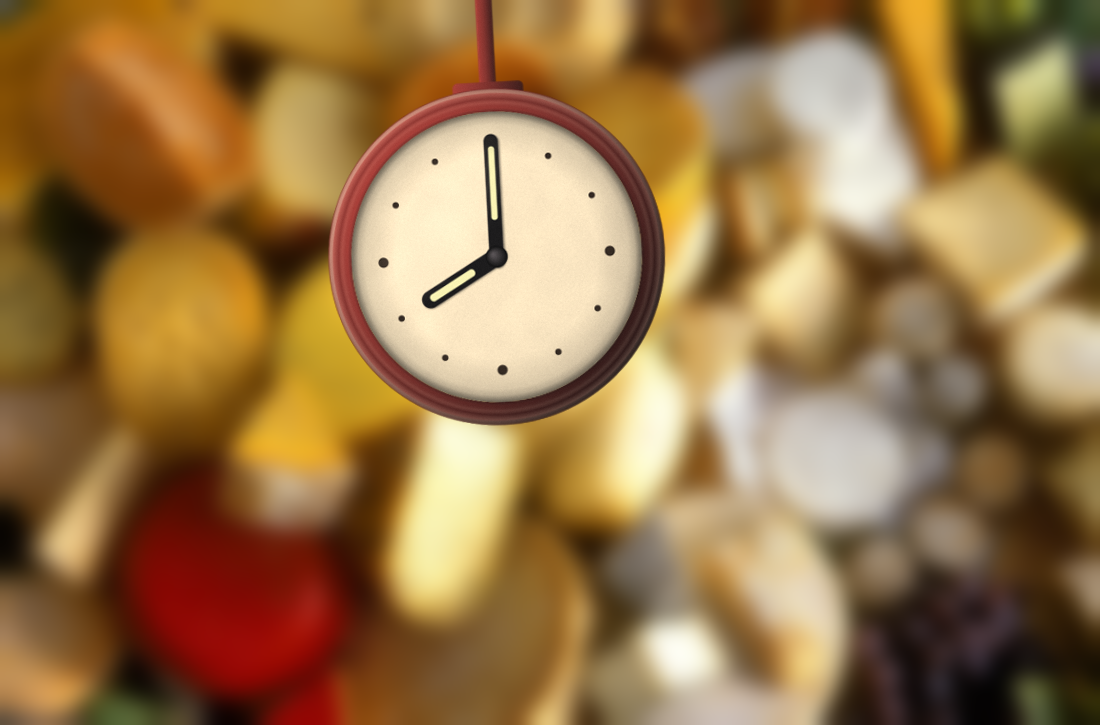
8:00
